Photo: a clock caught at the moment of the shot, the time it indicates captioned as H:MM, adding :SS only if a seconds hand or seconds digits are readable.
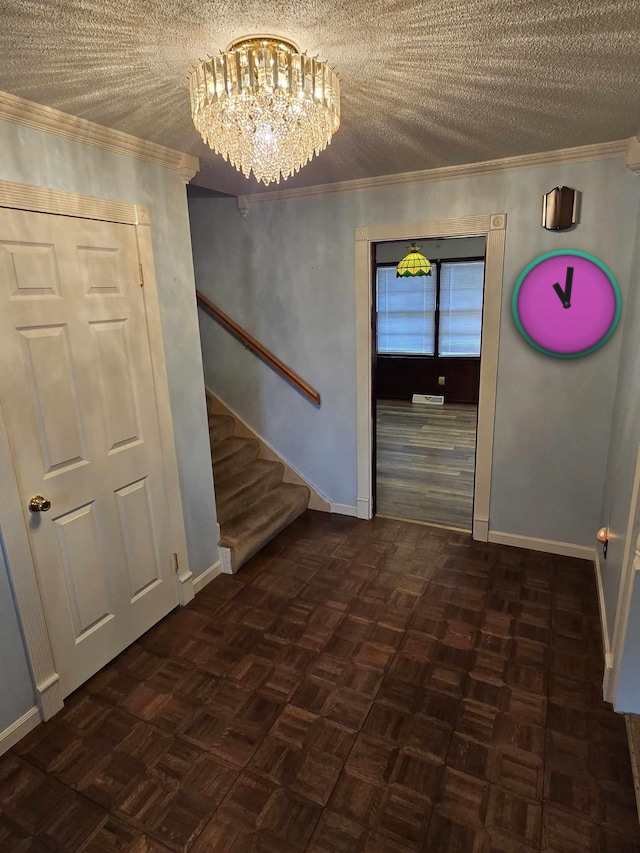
11:01
